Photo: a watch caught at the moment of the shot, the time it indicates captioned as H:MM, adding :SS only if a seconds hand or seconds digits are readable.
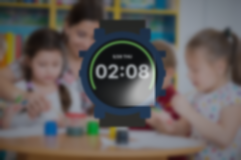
2:08
